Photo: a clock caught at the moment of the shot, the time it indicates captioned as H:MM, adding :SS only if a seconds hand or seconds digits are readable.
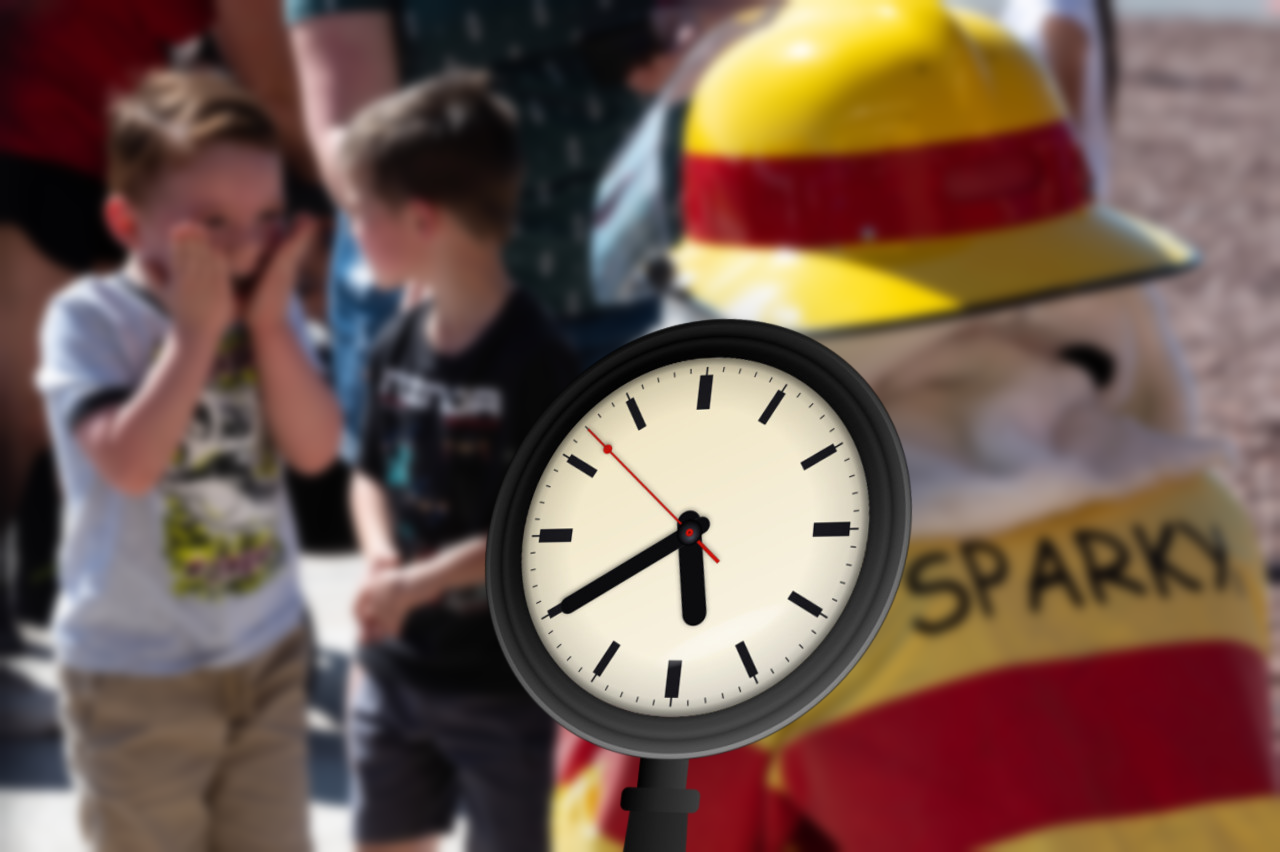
5:39:52
